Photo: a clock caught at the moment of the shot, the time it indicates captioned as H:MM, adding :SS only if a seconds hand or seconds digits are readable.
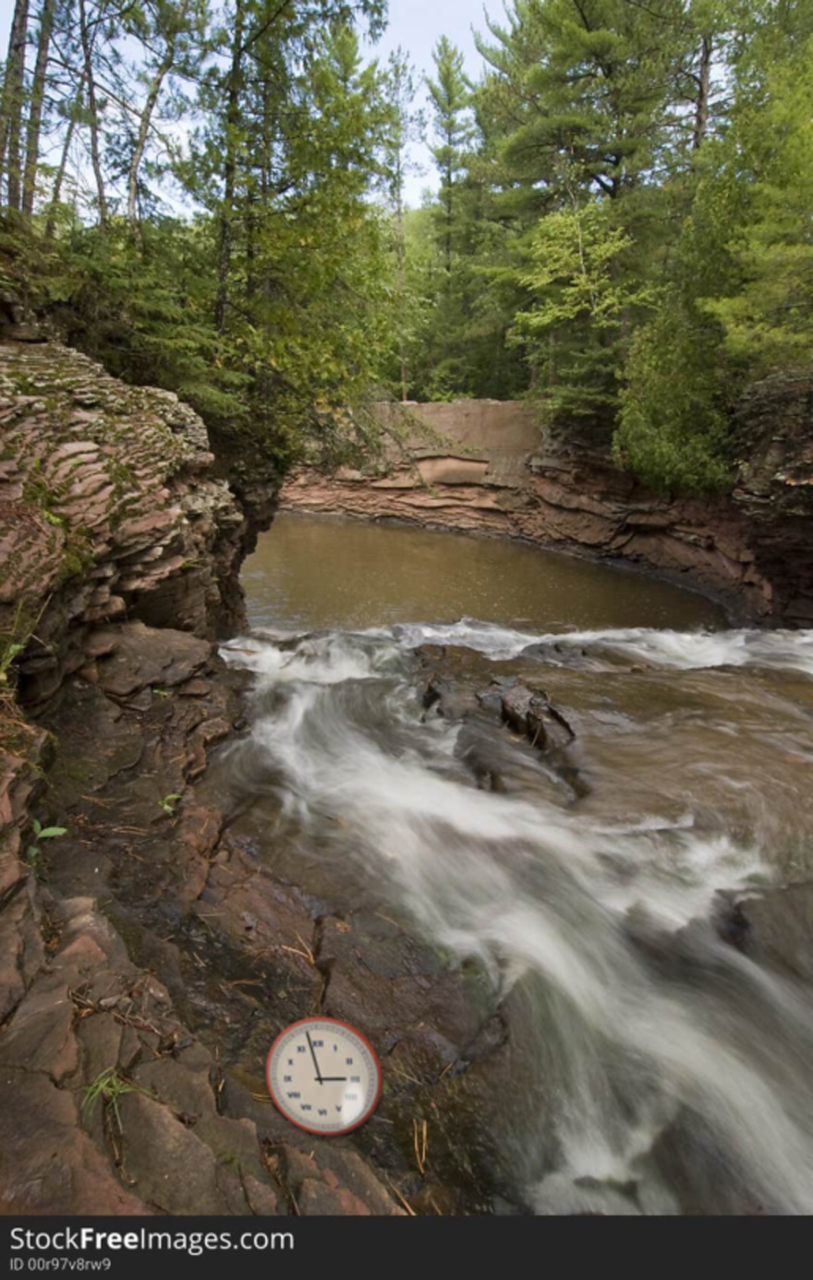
2:58
